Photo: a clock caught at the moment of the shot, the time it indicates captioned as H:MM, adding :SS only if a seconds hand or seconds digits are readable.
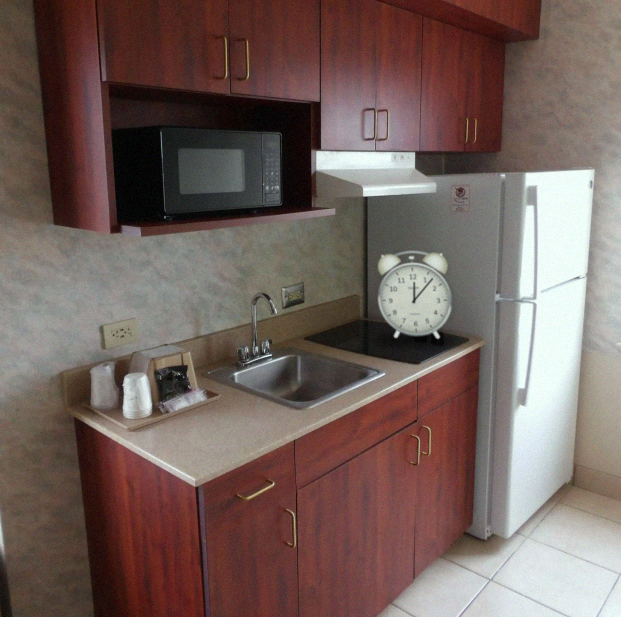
12:07
